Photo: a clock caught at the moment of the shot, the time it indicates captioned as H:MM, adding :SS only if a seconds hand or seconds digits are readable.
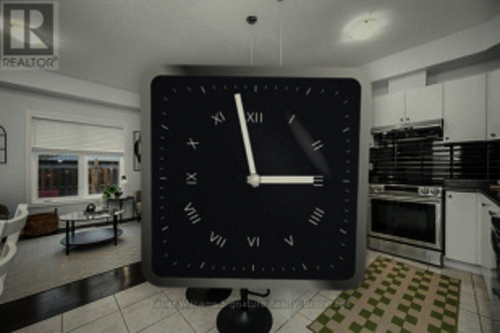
2:58
